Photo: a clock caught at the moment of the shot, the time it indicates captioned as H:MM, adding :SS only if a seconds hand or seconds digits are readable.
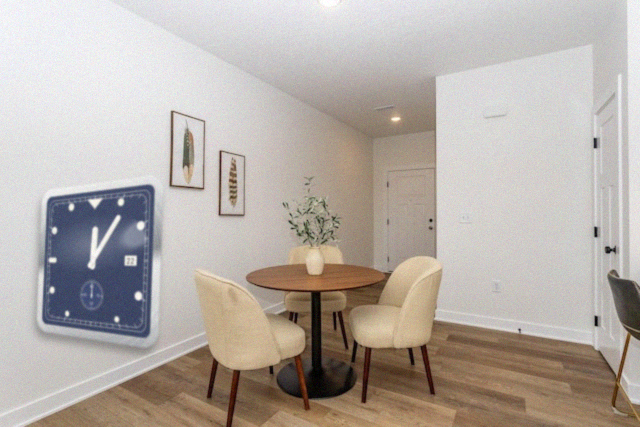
12:06
